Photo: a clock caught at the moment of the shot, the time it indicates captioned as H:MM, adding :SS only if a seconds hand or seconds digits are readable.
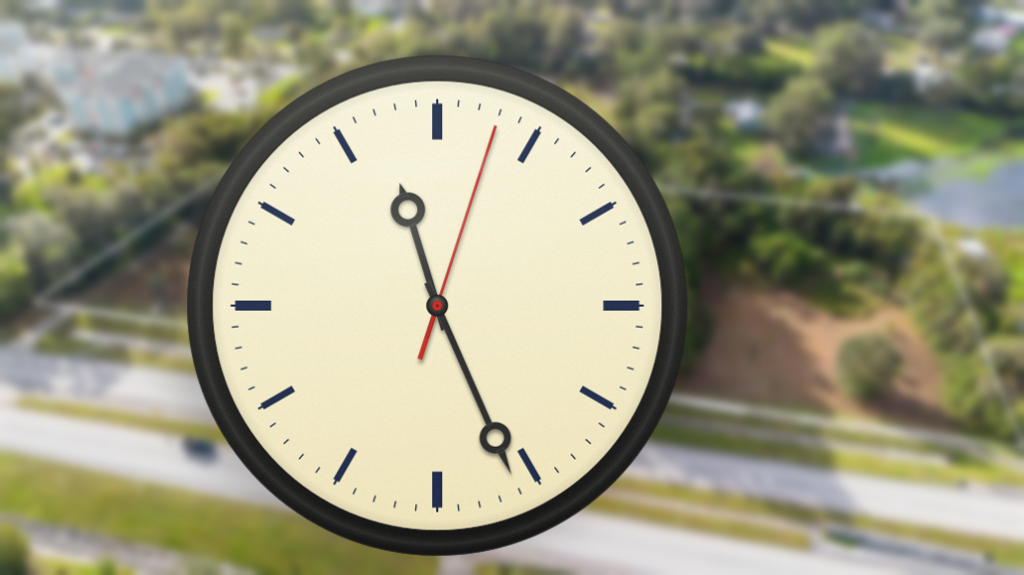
11:26:03
